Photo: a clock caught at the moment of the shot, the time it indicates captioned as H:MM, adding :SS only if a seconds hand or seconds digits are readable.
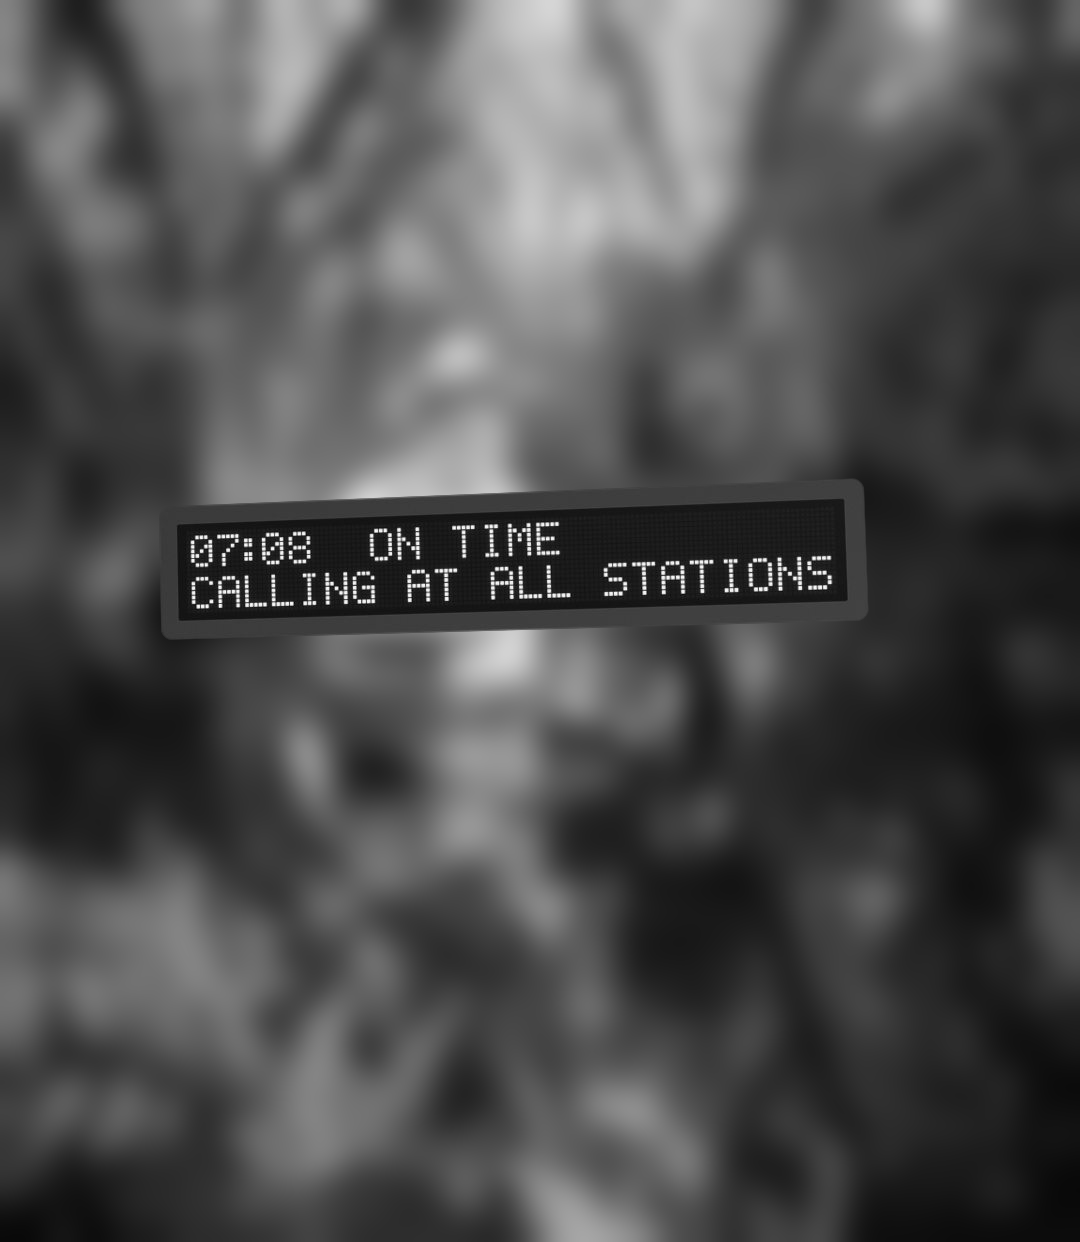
7:08
